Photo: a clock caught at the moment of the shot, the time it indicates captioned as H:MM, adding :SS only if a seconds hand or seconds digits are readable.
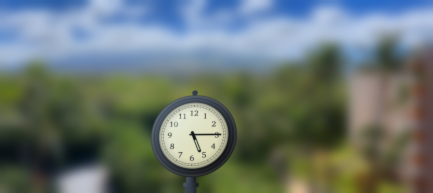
5:15
